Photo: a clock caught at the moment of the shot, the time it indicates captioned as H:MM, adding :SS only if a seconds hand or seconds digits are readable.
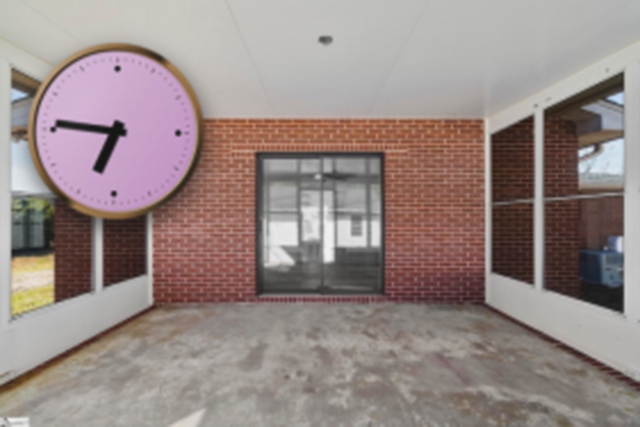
6:46
